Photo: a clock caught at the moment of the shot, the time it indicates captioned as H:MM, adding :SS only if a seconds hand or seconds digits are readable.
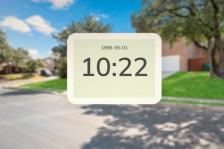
10:22
